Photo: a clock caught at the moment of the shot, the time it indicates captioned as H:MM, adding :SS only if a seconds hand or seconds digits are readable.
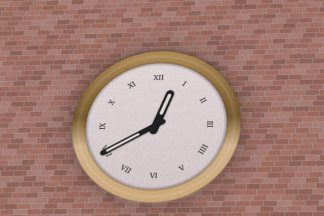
12:40
